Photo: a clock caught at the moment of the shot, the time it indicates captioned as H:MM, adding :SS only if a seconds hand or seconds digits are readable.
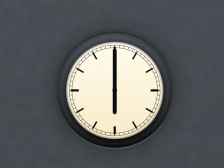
6:00
